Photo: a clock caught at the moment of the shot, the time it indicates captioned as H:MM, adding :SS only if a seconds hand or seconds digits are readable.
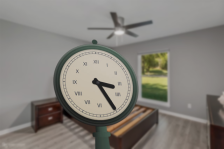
3:25
